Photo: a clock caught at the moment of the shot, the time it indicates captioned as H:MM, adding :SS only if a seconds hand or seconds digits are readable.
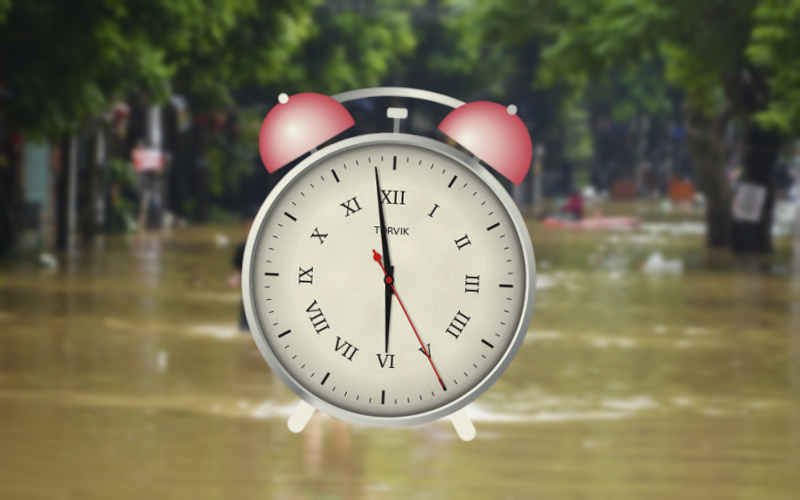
5:58:25
